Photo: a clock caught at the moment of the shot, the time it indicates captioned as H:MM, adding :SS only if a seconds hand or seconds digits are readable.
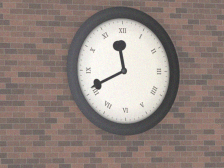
11:41
